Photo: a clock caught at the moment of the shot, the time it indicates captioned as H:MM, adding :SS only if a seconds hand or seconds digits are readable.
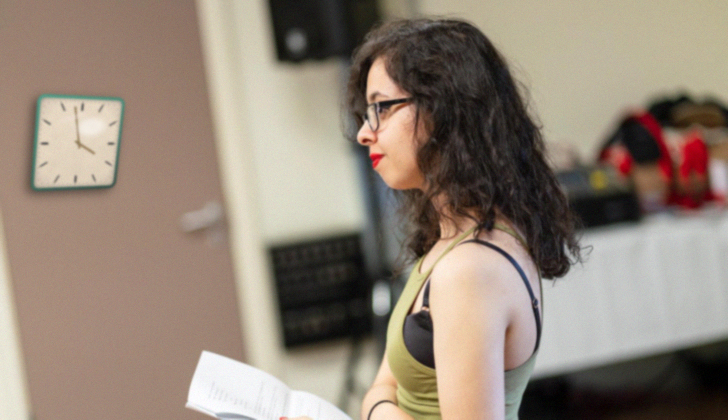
3:58
